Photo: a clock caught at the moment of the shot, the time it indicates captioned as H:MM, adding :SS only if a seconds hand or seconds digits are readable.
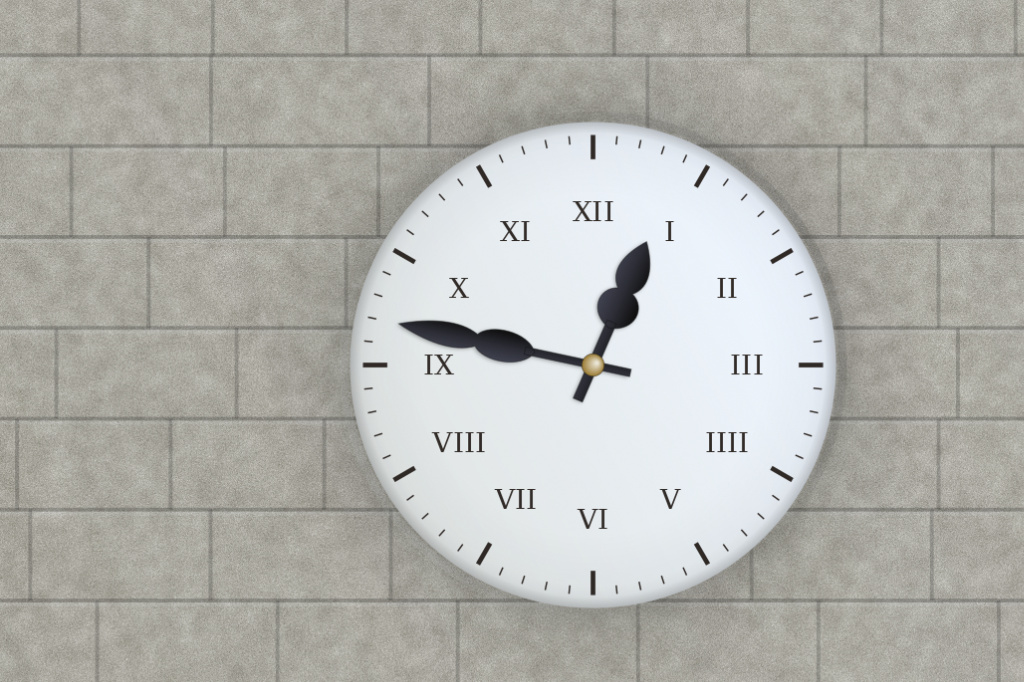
12:47
